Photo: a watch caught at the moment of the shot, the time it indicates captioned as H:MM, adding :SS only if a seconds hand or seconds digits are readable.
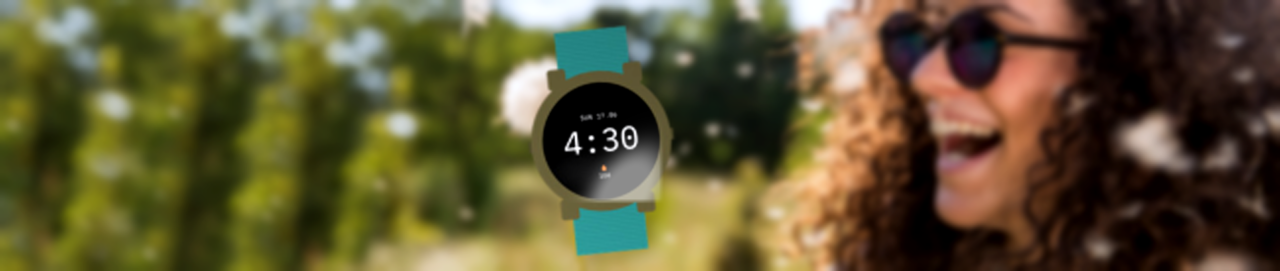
4:30
